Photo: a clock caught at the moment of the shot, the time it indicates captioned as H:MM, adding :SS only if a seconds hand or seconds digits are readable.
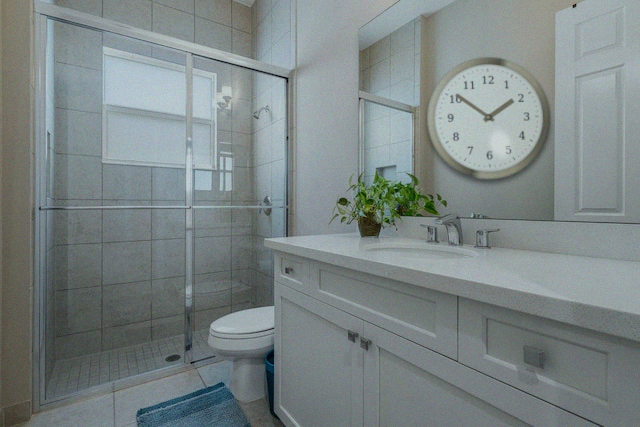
1:51
